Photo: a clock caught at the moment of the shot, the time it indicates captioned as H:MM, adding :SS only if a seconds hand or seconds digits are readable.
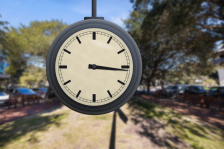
3:16
